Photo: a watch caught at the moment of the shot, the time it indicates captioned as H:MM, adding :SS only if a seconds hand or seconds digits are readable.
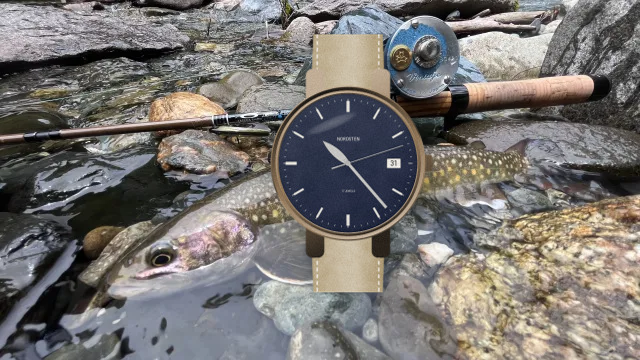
10:23:12
